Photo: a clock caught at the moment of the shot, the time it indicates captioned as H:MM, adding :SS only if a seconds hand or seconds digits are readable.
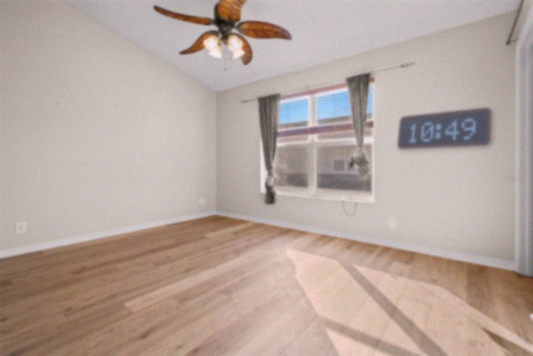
10:49
